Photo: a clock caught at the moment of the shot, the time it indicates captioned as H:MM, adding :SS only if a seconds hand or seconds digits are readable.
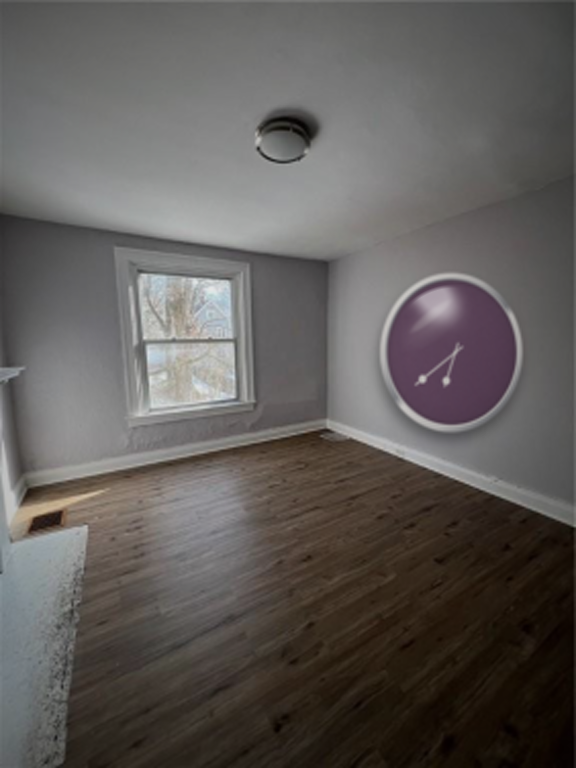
6:39
